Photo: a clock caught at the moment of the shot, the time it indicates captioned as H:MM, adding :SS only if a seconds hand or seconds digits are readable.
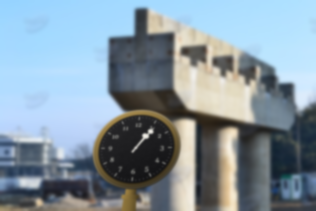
1:06
